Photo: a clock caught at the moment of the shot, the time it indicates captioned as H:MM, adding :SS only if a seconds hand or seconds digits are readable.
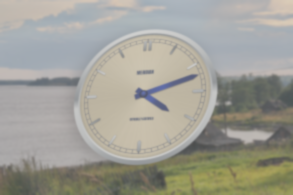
4:12
